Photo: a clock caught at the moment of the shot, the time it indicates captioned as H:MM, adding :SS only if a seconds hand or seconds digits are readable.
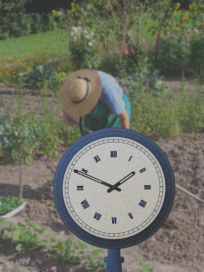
1:49
